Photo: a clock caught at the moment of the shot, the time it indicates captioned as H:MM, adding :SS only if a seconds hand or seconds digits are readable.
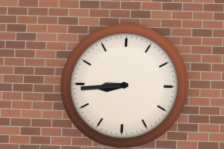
8:44
